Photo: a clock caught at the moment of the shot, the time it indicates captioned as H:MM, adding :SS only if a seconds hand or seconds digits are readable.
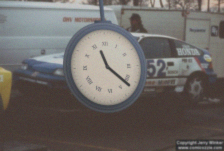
11:22
